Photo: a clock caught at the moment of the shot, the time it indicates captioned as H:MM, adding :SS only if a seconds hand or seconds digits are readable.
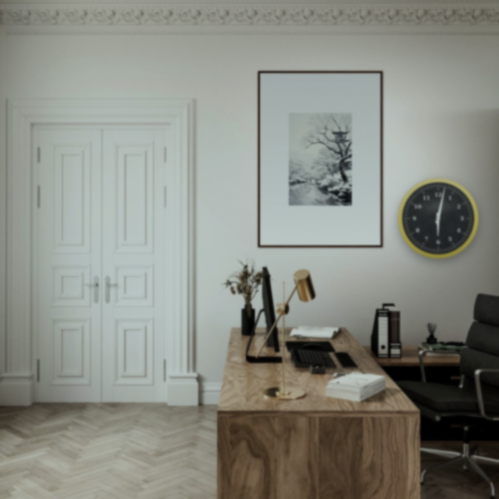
6:02
